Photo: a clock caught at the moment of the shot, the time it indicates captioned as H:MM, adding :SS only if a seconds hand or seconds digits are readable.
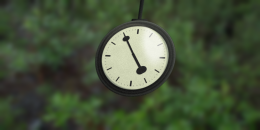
4:55
